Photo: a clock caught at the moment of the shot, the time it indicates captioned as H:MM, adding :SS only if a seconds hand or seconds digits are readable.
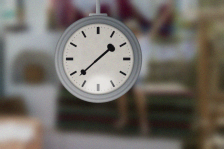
1:38
